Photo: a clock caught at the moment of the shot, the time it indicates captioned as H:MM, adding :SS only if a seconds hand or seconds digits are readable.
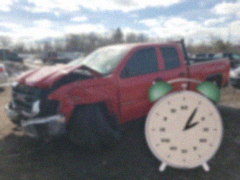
2:05
